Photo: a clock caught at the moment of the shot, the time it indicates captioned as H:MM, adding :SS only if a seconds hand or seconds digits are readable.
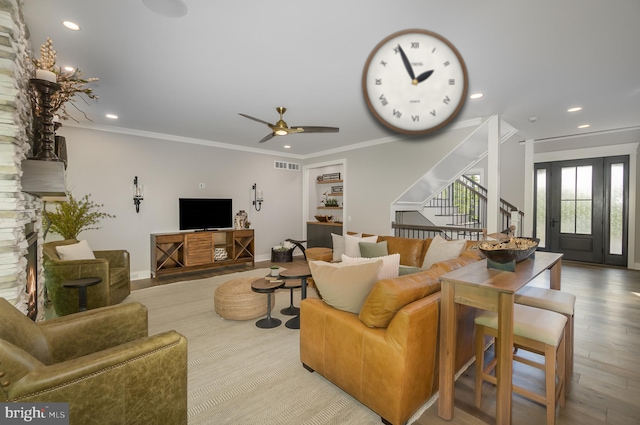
1:56
